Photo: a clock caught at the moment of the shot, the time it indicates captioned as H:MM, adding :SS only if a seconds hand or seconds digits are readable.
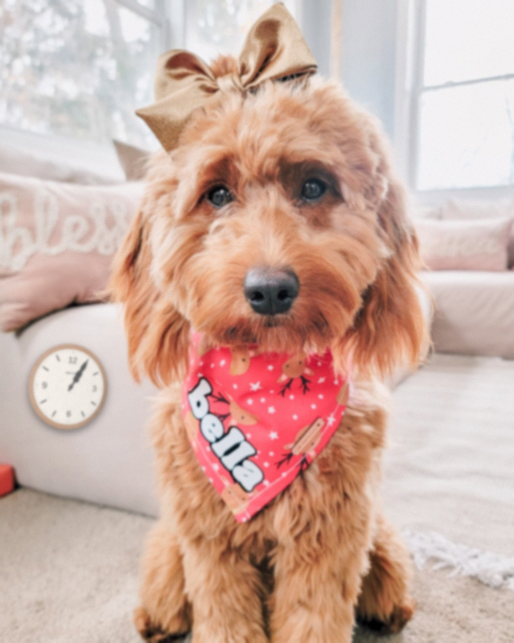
1:05
